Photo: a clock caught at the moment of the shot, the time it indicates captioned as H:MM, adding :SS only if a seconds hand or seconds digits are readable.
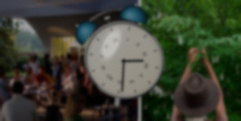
3:34
